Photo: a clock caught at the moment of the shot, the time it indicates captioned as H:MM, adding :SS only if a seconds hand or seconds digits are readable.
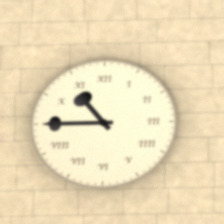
10:45
